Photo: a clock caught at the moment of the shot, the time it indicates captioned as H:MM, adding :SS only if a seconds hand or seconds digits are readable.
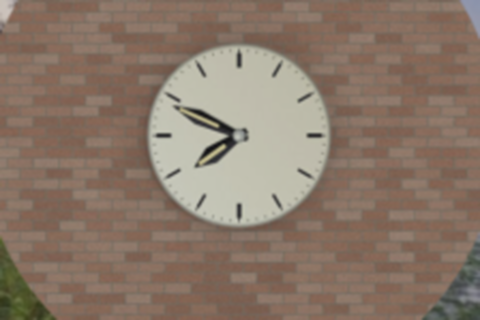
7:49
